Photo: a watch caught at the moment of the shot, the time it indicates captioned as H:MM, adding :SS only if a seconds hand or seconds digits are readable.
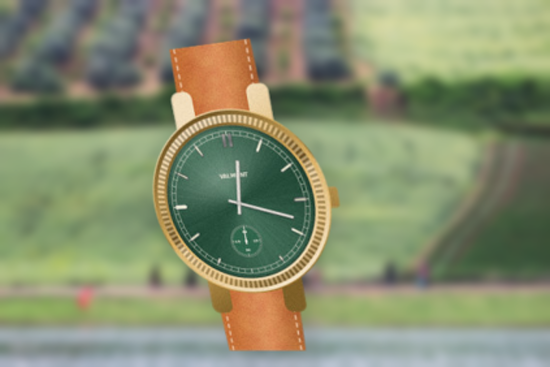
12:18
